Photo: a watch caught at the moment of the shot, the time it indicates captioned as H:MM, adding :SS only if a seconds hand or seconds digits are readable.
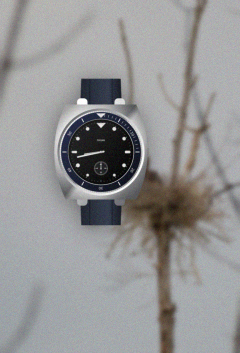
8:43
